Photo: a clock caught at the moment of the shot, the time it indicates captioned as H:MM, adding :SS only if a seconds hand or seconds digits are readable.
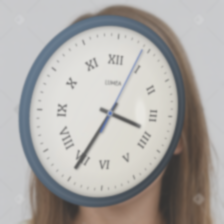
3:35:04
